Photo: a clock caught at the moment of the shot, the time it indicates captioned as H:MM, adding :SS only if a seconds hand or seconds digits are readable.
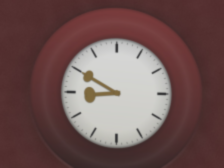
8:50
